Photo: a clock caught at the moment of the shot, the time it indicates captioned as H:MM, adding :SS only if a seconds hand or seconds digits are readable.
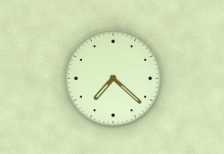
7:22
